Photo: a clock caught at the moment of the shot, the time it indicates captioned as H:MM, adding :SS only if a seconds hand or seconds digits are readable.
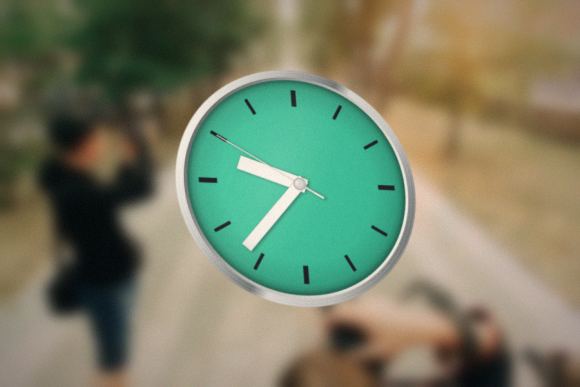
9:36:50
